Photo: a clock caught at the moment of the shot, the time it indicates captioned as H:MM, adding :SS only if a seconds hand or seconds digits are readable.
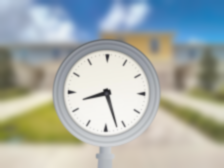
8:27
